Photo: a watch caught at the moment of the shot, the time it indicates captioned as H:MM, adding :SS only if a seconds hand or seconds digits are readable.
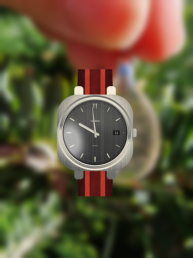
9:59
